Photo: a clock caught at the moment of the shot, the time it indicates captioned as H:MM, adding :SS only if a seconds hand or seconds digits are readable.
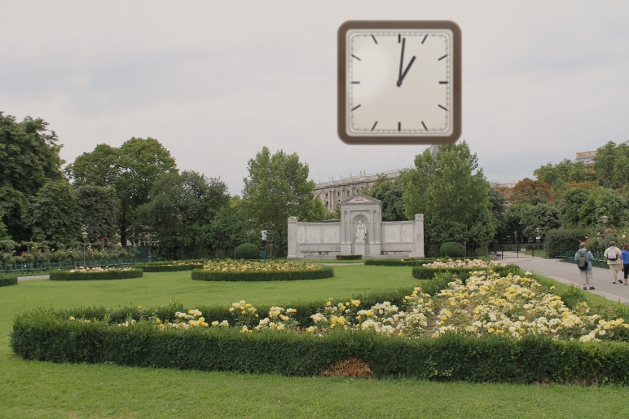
1:01
